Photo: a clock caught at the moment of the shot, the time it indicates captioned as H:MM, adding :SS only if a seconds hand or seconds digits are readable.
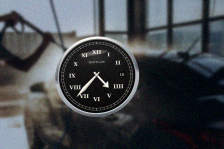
4:37
